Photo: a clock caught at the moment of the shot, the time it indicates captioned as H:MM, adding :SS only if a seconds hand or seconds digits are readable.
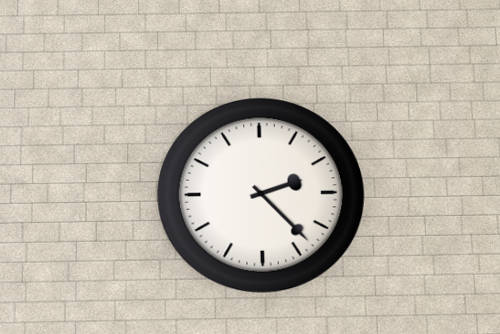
2:23
